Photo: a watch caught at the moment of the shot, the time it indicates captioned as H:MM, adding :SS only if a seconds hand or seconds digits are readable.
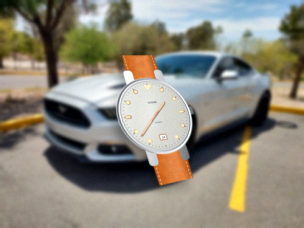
1:38
